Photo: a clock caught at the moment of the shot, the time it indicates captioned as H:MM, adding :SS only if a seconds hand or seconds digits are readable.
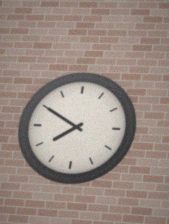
7:50
